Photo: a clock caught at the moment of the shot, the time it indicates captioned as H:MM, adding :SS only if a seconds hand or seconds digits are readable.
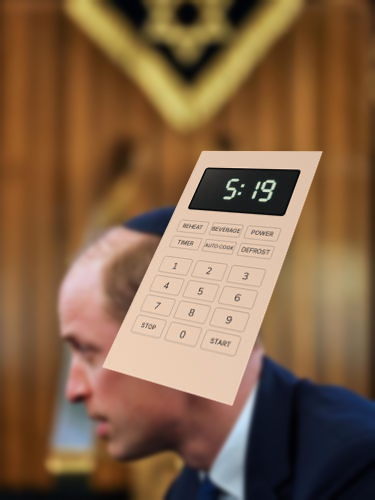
5:19
